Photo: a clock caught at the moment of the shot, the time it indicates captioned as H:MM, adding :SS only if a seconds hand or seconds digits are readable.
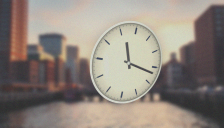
11:17
